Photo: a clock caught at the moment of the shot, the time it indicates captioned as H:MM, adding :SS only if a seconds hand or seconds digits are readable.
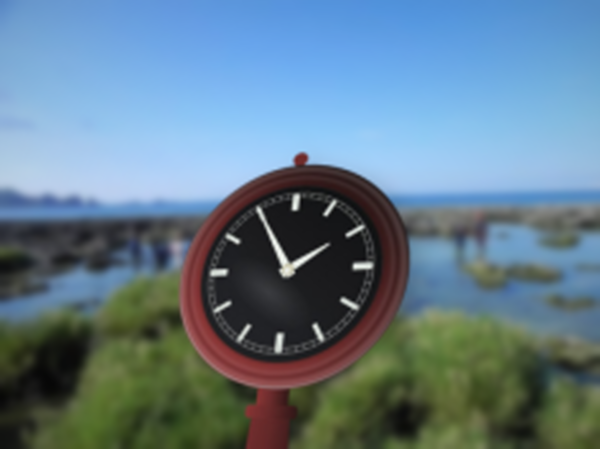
1:55
